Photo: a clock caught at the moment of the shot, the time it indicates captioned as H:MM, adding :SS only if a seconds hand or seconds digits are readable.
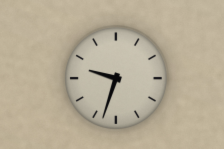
9:33
